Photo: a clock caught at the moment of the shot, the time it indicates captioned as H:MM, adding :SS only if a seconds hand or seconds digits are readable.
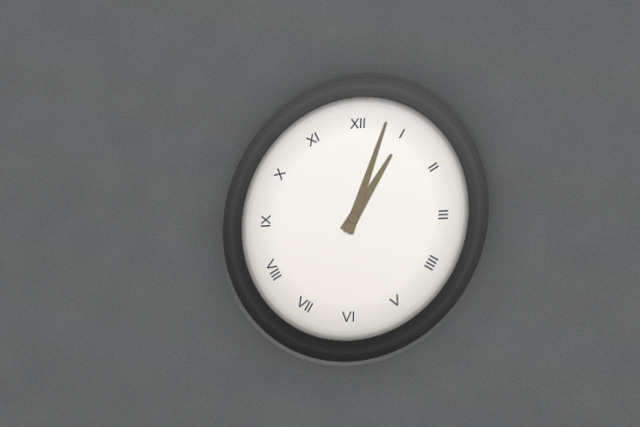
1:03
